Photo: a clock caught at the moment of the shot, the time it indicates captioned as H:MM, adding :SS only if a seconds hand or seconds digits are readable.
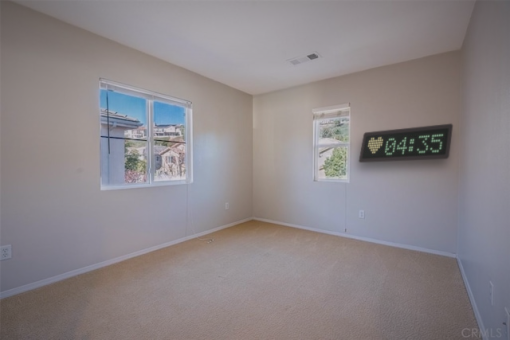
4:35
